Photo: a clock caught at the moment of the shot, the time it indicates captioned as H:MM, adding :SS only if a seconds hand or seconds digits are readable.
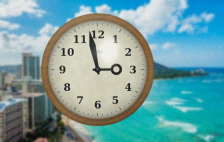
2:58
